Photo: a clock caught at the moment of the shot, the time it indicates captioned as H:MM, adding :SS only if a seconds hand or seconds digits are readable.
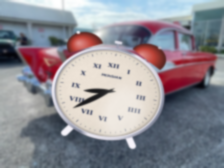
8:38
